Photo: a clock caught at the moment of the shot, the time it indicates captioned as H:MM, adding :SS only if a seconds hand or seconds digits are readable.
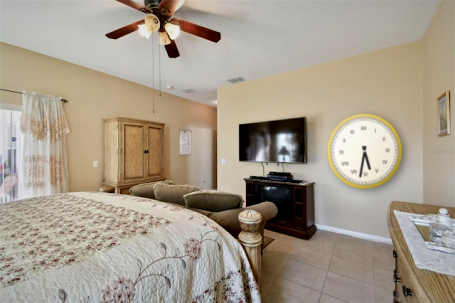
5:32
